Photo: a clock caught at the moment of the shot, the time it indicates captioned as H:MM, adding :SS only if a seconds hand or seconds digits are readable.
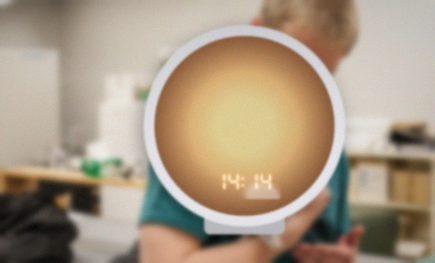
14:14
